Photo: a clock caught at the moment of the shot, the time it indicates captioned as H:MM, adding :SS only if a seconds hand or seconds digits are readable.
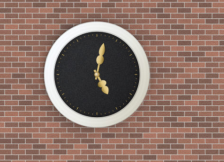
5:02
